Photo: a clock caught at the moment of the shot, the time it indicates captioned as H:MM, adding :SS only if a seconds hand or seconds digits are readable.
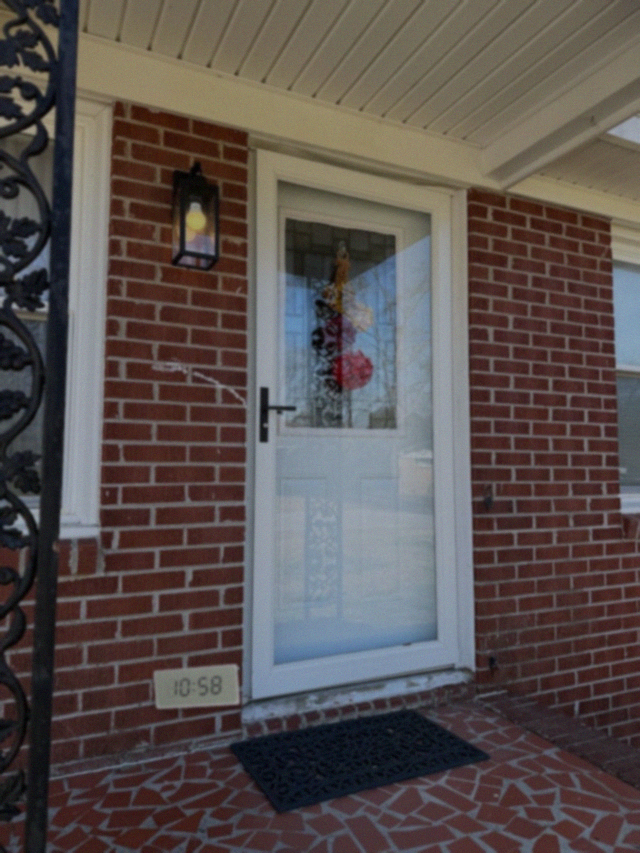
10:58
